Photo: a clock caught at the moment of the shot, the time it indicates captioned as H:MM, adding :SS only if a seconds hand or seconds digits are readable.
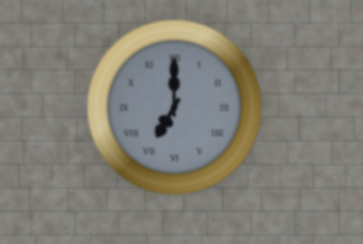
7:00
